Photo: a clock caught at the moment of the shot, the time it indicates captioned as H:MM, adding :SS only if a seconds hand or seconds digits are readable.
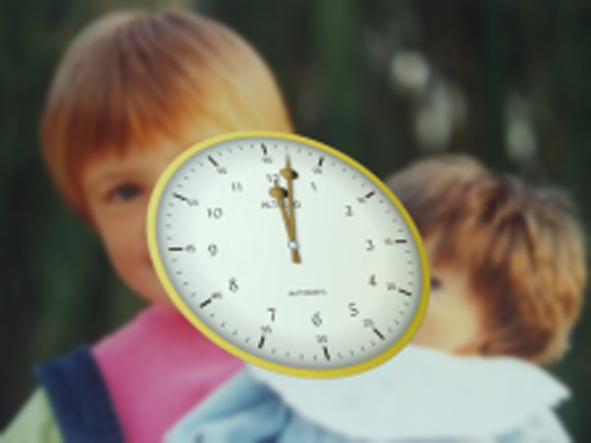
12:02
